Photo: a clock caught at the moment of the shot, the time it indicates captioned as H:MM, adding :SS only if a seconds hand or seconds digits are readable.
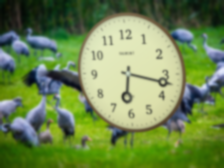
6:17
